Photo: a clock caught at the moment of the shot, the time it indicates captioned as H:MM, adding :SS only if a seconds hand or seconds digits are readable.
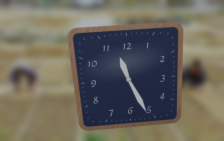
11:26
